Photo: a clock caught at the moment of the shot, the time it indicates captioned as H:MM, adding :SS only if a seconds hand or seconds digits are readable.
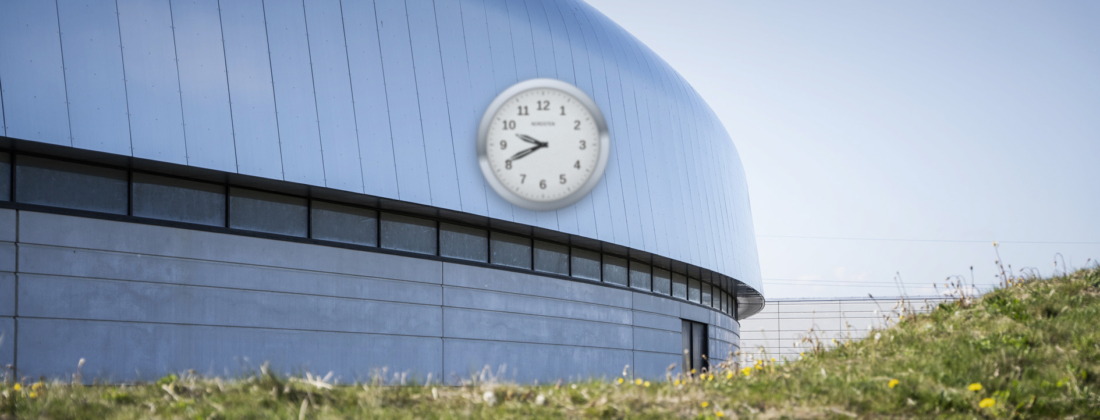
9:41
